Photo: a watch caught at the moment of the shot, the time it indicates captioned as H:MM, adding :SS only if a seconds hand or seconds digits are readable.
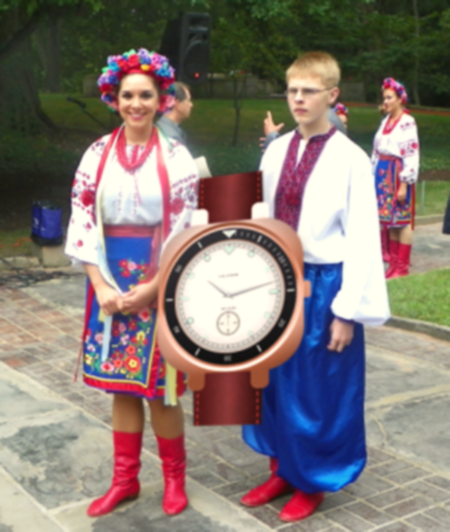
10:13
